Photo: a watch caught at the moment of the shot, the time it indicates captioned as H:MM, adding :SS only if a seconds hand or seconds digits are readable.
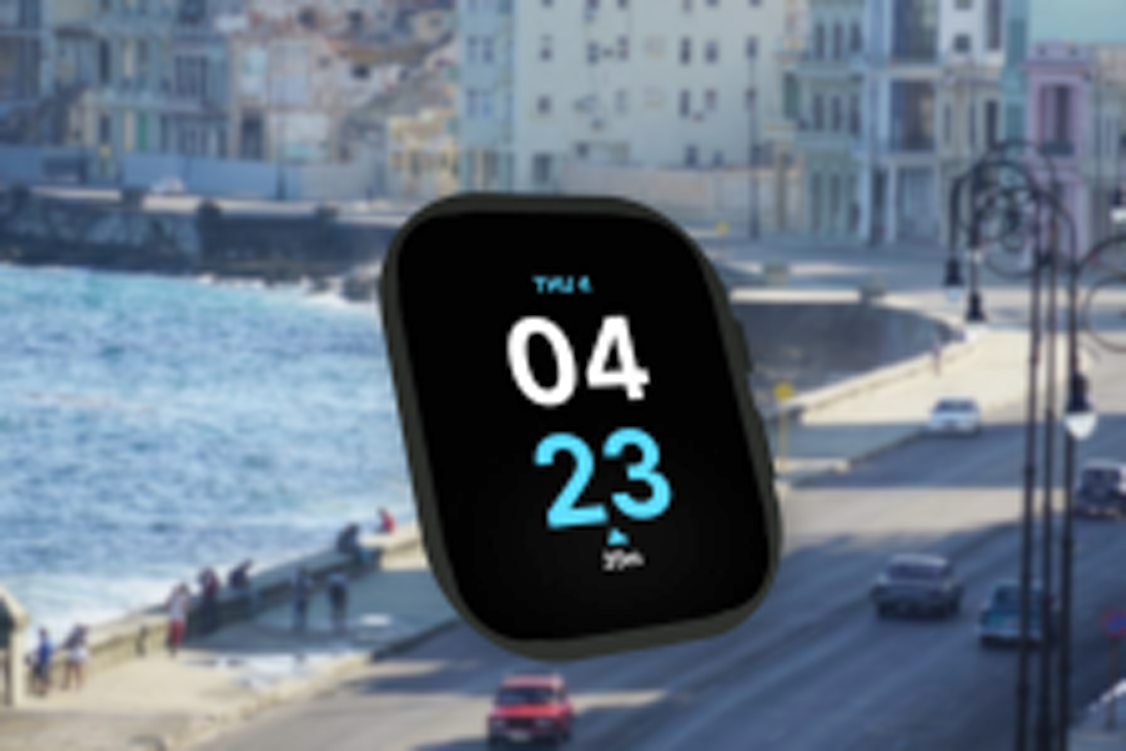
4:23
